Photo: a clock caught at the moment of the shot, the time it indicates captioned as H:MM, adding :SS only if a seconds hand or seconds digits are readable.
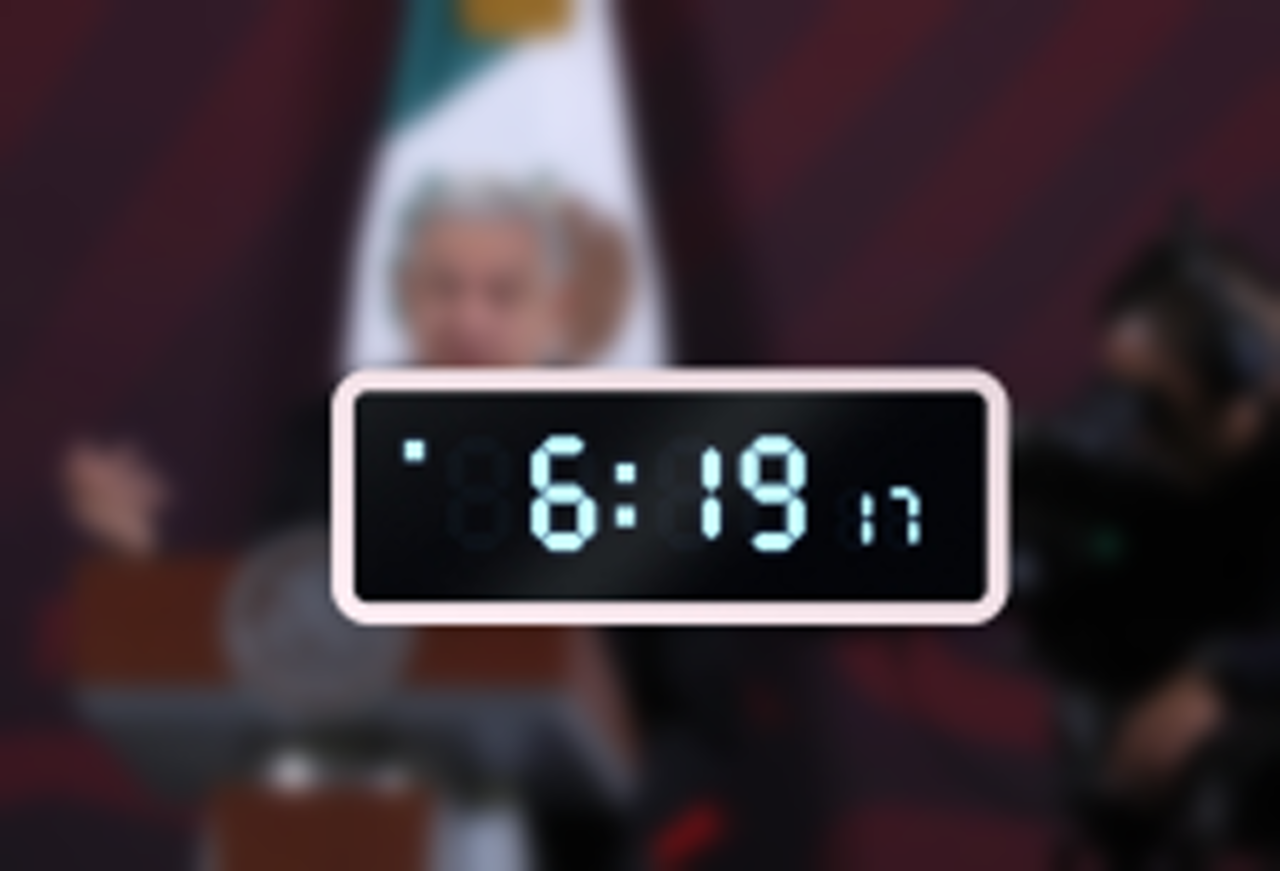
6:19:17
